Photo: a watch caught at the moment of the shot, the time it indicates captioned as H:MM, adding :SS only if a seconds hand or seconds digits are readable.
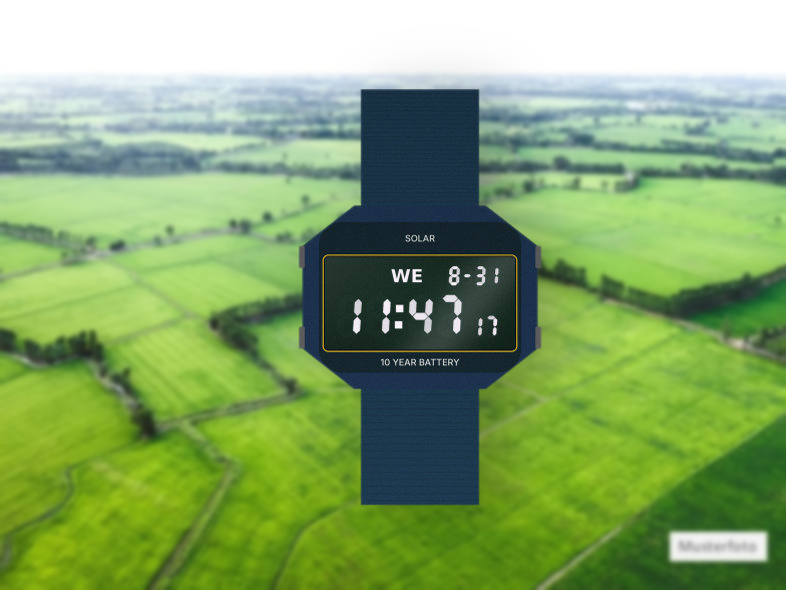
11:47:17
